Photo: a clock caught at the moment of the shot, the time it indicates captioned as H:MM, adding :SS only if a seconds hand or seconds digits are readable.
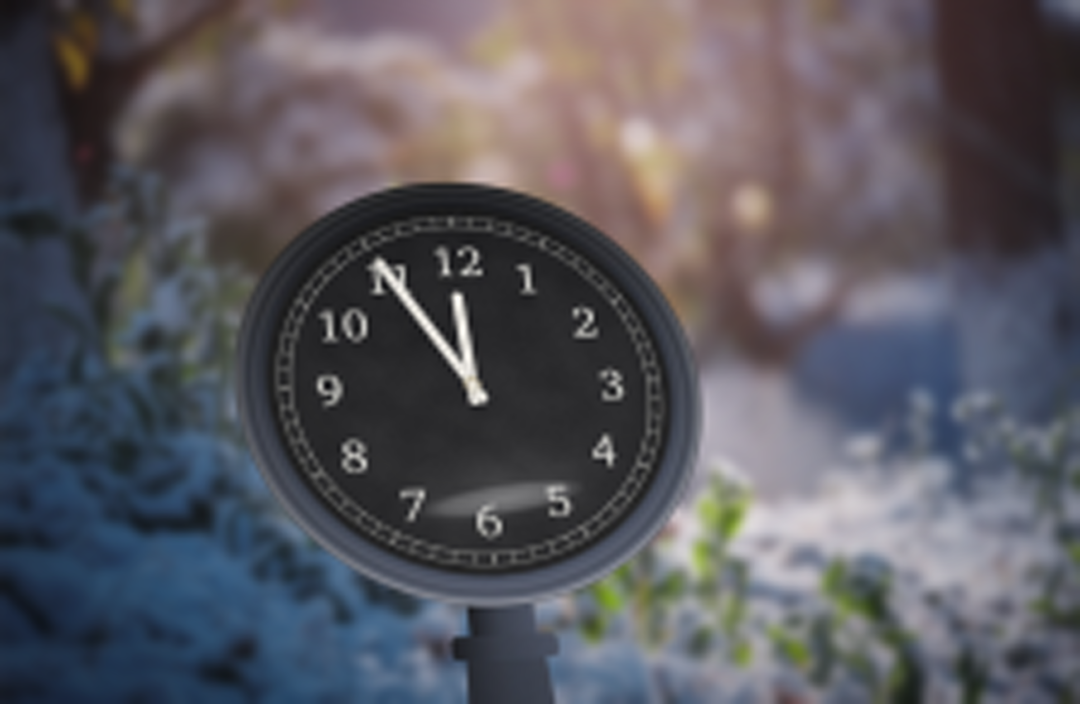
11:55
